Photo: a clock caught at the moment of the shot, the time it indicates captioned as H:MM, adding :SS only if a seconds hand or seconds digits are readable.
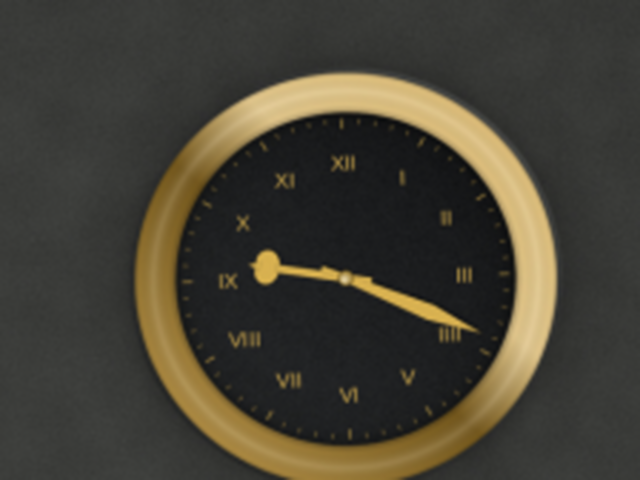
9:19
